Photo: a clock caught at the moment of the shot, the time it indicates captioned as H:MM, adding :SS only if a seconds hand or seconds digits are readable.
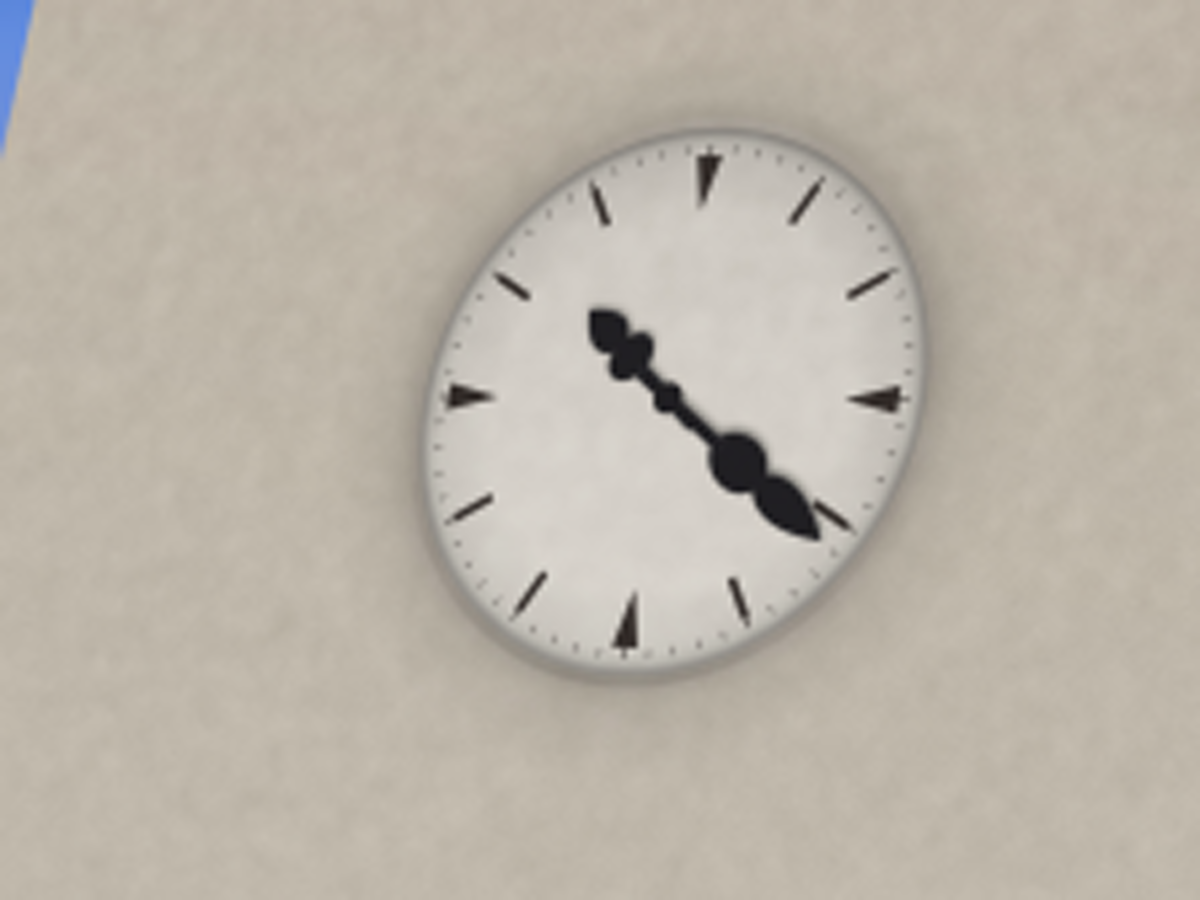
10:21
